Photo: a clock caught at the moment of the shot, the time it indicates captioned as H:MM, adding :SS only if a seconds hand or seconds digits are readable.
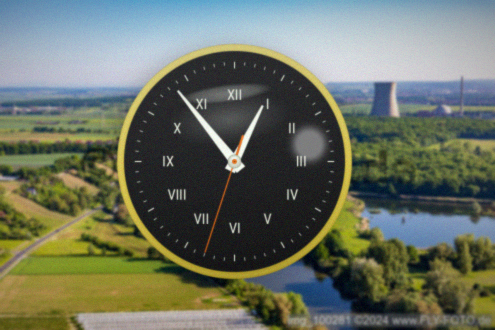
12:53:33
